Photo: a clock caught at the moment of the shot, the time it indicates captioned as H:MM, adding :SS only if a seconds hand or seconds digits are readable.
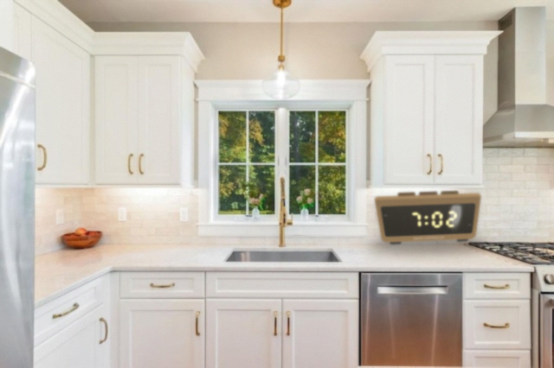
7:02
